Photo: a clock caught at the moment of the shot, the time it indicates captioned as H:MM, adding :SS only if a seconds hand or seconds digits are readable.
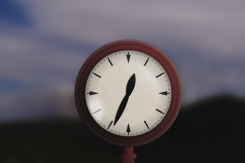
12:34
